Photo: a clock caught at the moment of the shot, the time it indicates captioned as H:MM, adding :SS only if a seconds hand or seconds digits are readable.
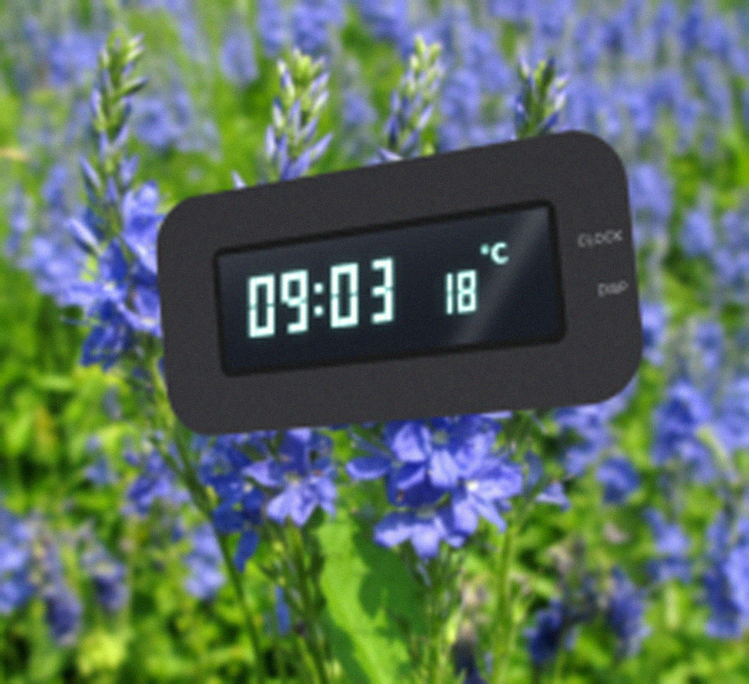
9:03
